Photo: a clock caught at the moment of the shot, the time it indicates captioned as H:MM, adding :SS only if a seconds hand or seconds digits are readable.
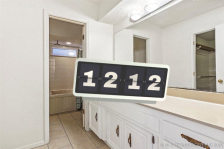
12:12
